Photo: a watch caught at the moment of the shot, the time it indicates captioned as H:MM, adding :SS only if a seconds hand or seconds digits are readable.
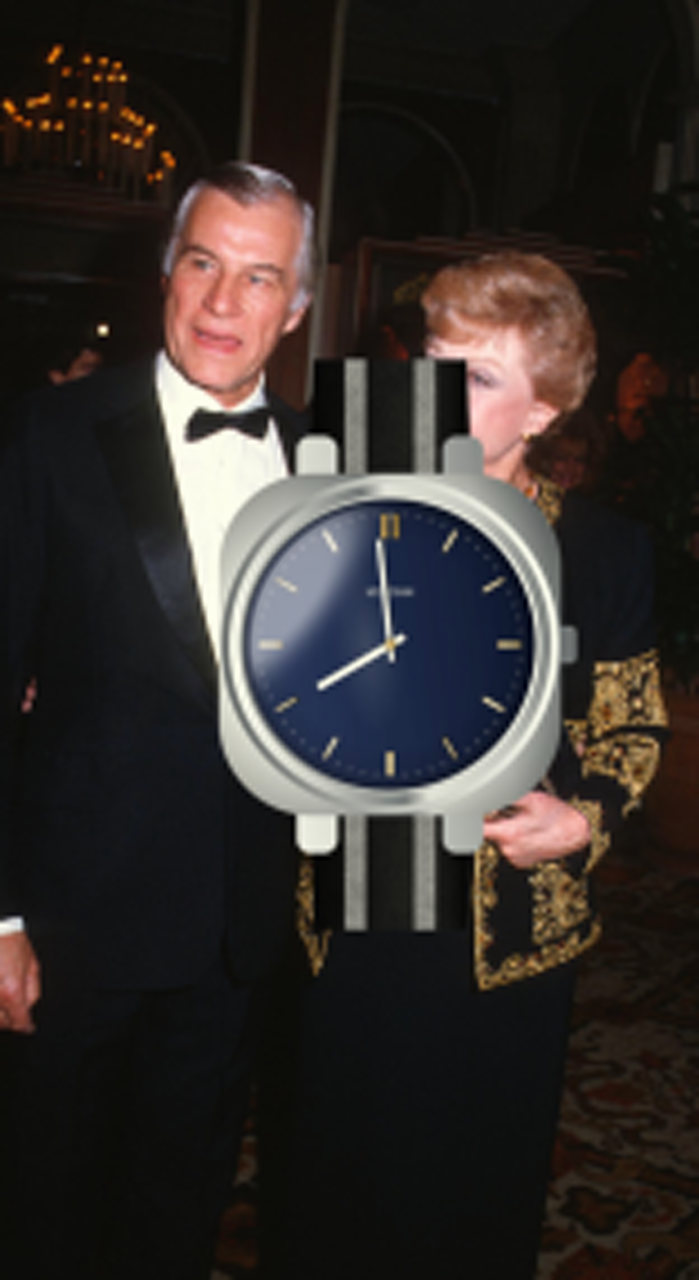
7:59
